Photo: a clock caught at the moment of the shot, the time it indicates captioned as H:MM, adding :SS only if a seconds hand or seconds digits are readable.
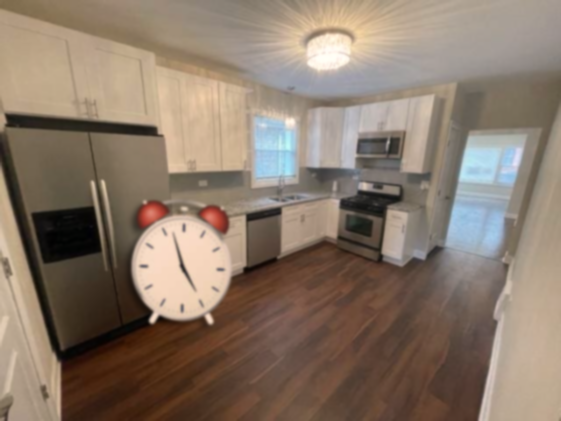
4:57
